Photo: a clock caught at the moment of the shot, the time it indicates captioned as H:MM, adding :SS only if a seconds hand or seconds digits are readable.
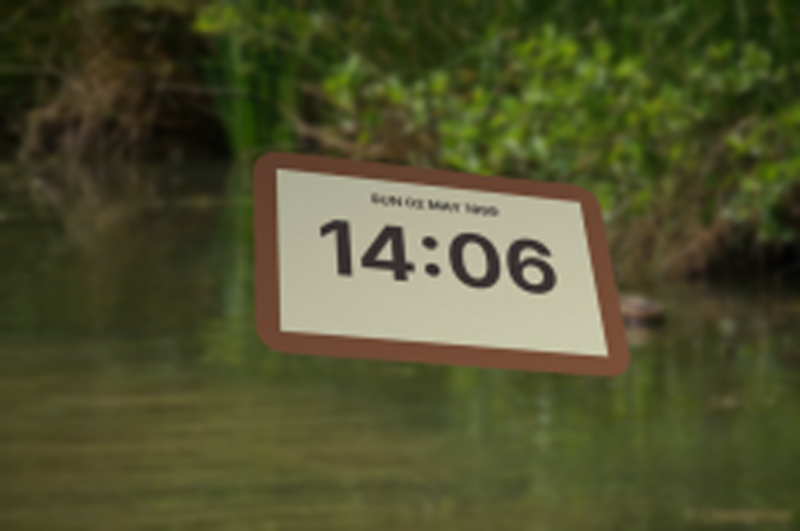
14:06
